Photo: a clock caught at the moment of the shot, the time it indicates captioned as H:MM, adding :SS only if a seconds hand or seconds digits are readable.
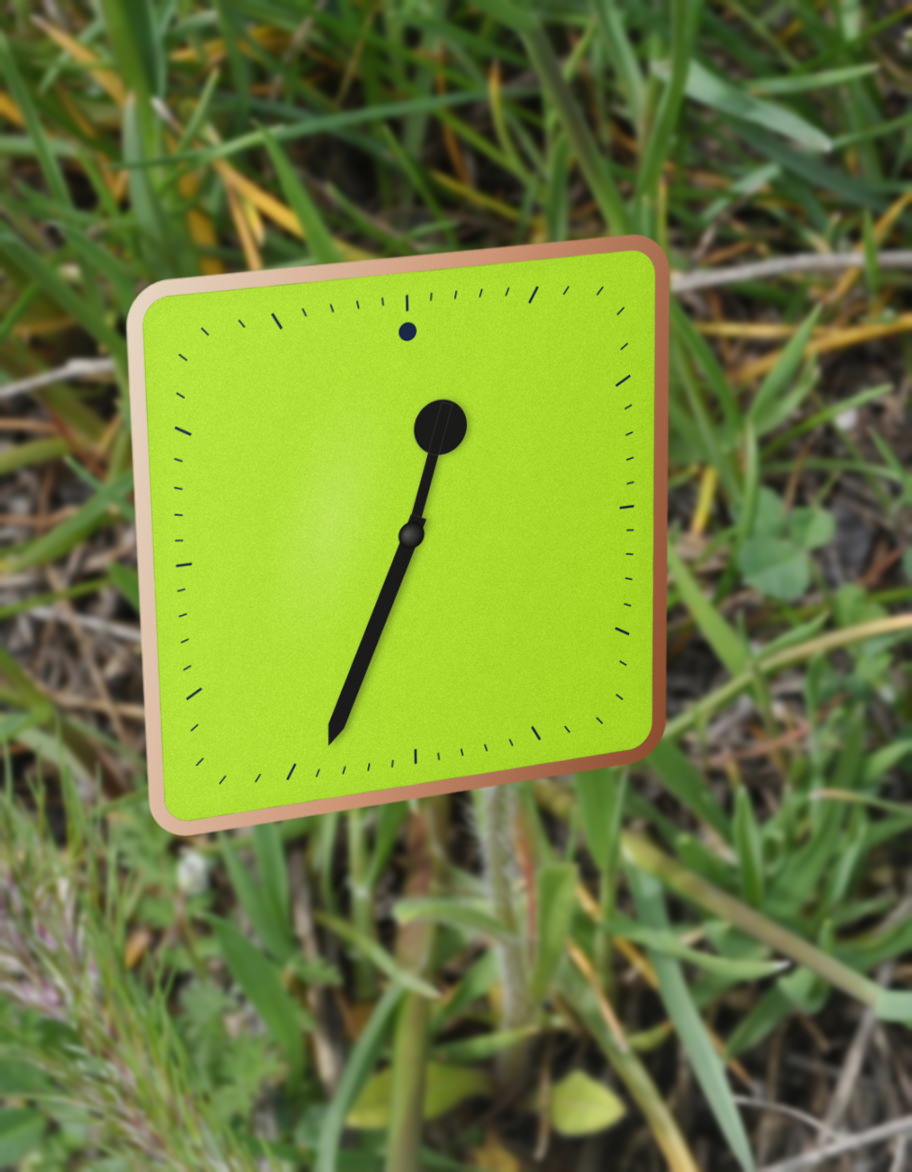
12:34
